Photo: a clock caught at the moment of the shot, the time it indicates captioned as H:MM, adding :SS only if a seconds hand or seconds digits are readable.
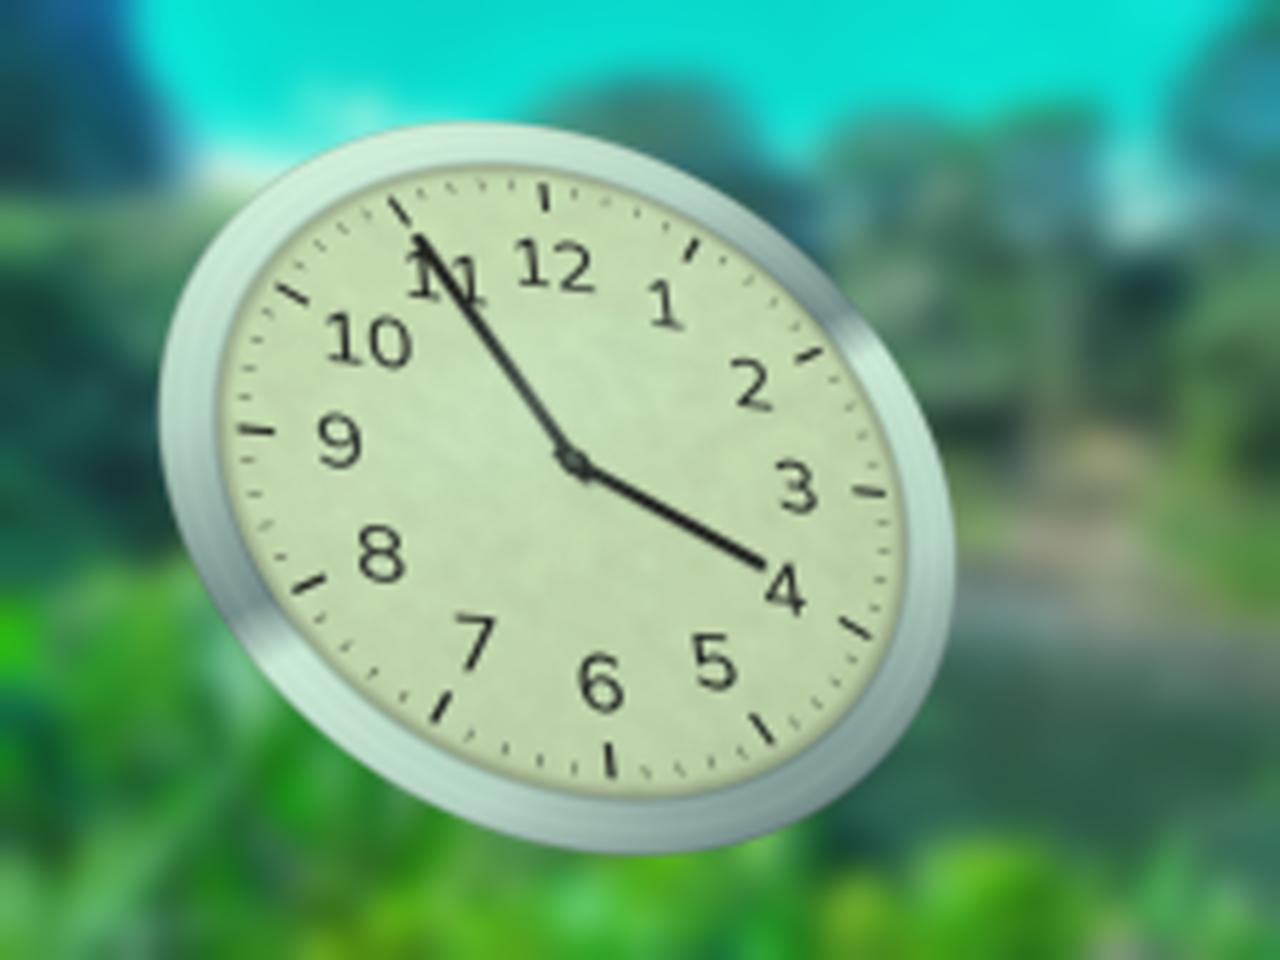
3:55
